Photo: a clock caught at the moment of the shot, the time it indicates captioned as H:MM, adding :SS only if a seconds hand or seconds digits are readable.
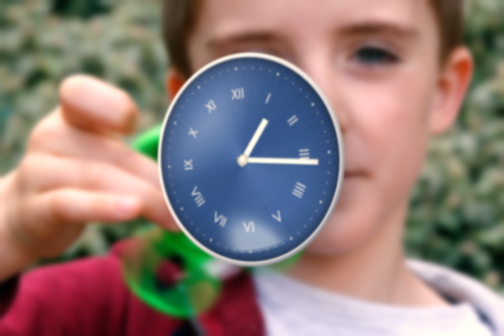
1:16
